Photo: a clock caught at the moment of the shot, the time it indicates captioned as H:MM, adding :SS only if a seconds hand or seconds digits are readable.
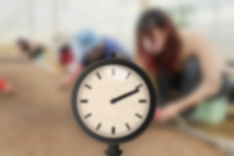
2:11
